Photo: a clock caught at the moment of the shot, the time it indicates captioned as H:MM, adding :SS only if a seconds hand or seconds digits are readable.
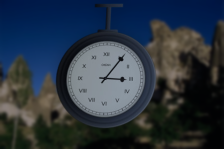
3:06
